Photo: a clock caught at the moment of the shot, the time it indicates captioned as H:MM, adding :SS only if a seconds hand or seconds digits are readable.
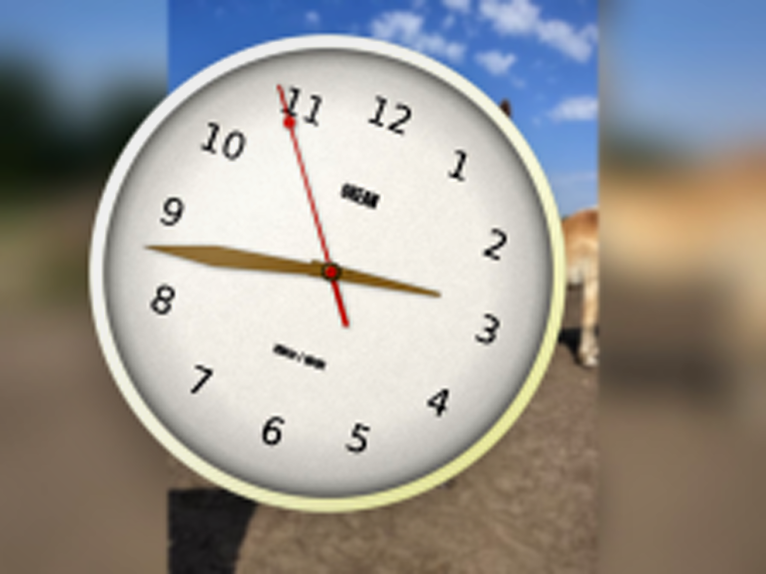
2:42:54
